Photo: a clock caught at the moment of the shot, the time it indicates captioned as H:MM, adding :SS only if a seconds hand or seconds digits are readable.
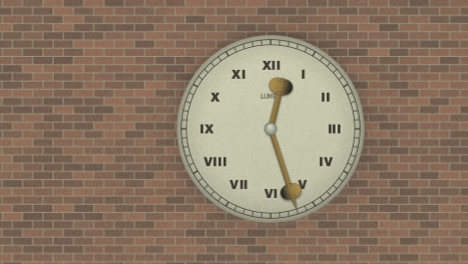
12:27
